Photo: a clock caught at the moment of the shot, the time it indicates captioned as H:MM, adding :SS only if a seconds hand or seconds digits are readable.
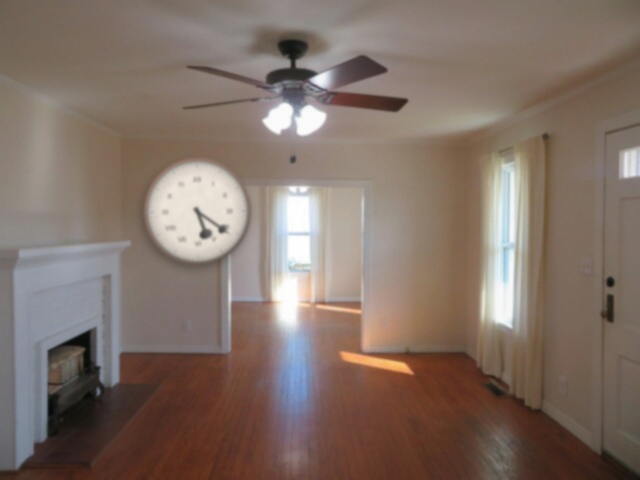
5:21
